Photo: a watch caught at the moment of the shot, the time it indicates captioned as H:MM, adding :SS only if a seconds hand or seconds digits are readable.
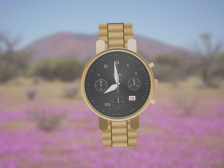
7:59
